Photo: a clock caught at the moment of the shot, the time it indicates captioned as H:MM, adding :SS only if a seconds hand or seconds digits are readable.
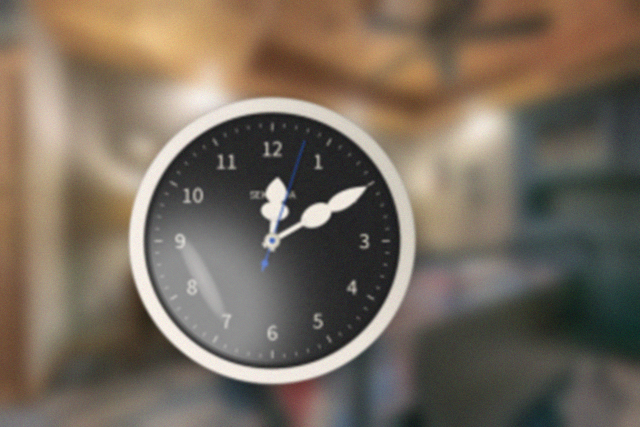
12:10:03
